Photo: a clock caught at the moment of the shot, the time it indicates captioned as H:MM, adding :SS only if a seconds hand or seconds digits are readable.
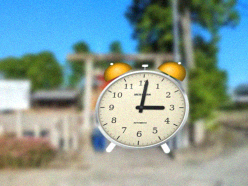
3:01
